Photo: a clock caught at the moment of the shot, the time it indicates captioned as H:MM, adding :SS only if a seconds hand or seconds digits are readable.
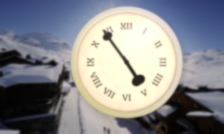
4:54
